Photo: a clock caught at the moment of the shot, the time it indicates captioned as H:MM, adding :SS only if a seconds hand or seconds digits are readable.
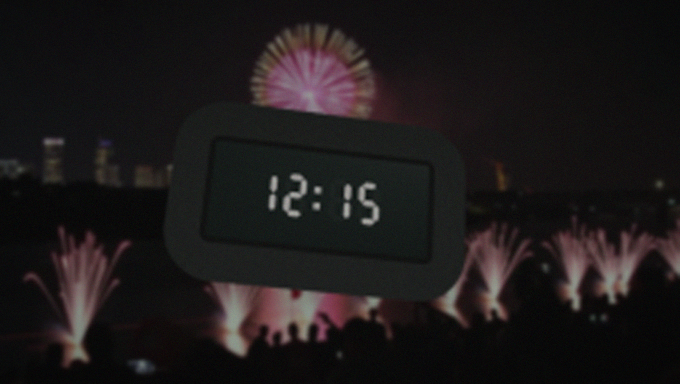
12:15
